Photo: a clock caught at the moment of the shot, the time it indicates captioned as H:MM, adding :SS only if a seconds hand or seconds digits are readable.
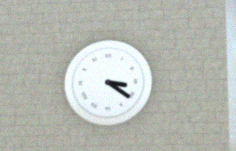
3:21
